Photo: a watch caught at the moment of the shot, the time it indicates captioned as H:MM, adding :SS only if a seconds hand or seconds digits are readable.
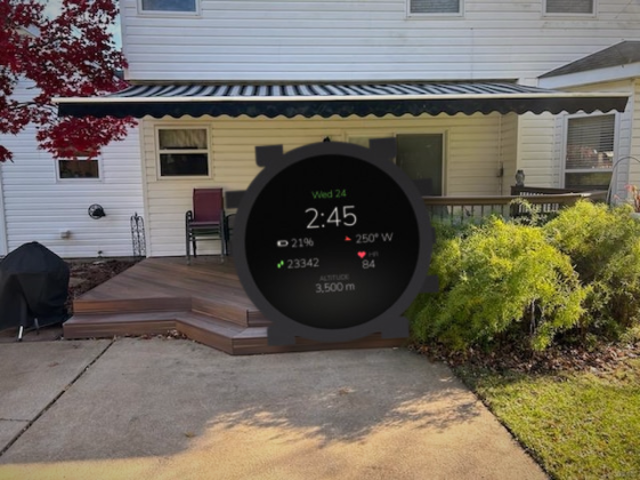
2:45
